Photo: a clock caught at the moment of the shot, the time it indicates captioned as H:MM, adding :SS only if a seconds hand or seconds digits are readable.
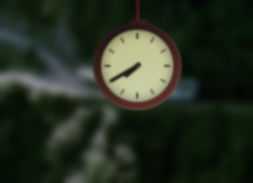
7:40
